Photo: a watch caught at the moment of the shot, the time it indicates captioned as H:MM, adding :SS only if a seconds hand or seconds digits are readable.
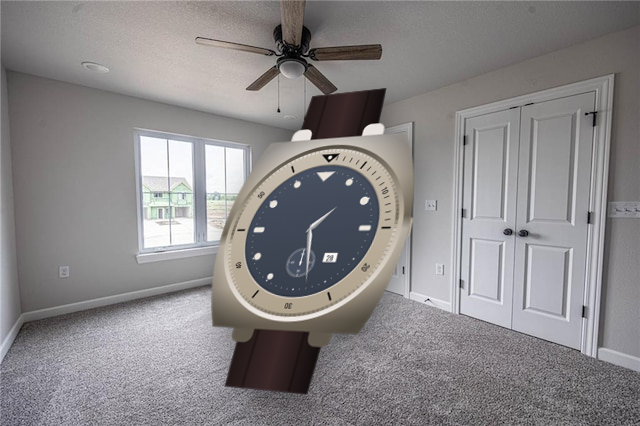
1:28
